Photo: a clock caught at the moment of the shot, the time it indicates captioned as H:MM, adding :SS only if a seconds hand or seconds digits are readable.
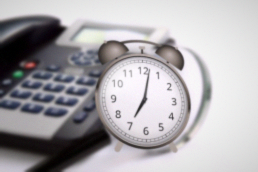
7:02
